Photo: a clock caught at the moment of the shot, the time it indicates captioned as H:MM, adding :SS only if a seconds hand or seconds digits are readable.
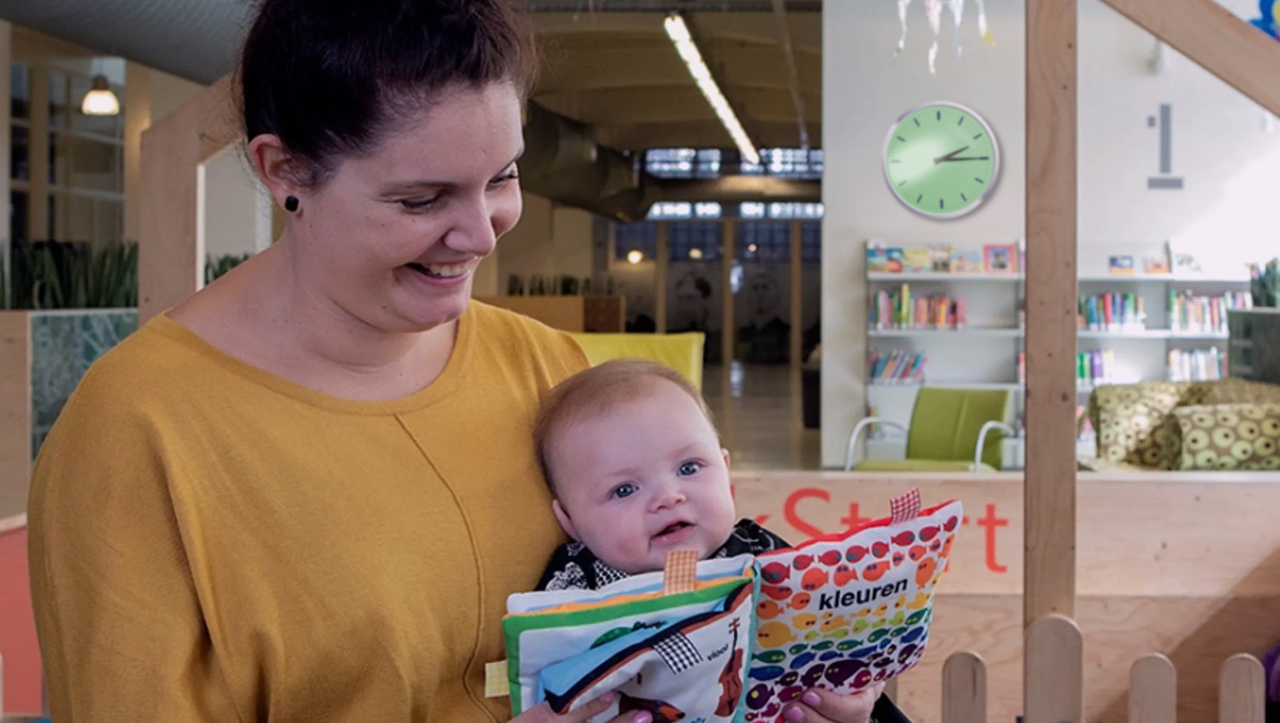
2:15
